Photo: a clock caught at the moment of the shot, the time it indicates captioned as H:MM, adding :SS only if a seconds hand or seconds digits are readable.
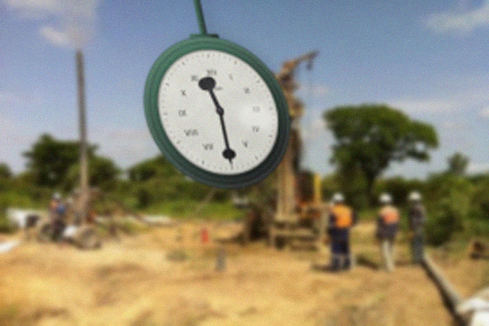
11:30
